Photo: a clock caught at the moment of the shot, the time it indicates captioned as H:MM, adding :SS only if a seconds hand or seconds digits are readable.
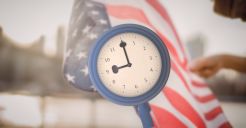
9:00
